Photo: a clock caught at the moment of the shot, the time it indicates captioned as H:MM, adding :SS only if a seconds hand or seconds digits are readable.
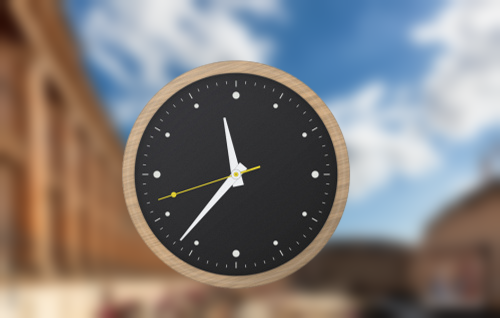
11:36:42
